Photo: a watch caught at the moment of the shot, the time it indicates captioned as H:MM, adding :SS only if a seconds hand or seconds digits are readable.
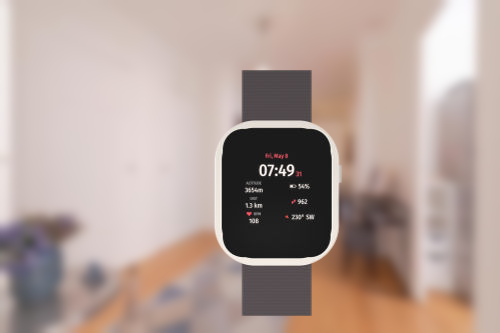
7:49
